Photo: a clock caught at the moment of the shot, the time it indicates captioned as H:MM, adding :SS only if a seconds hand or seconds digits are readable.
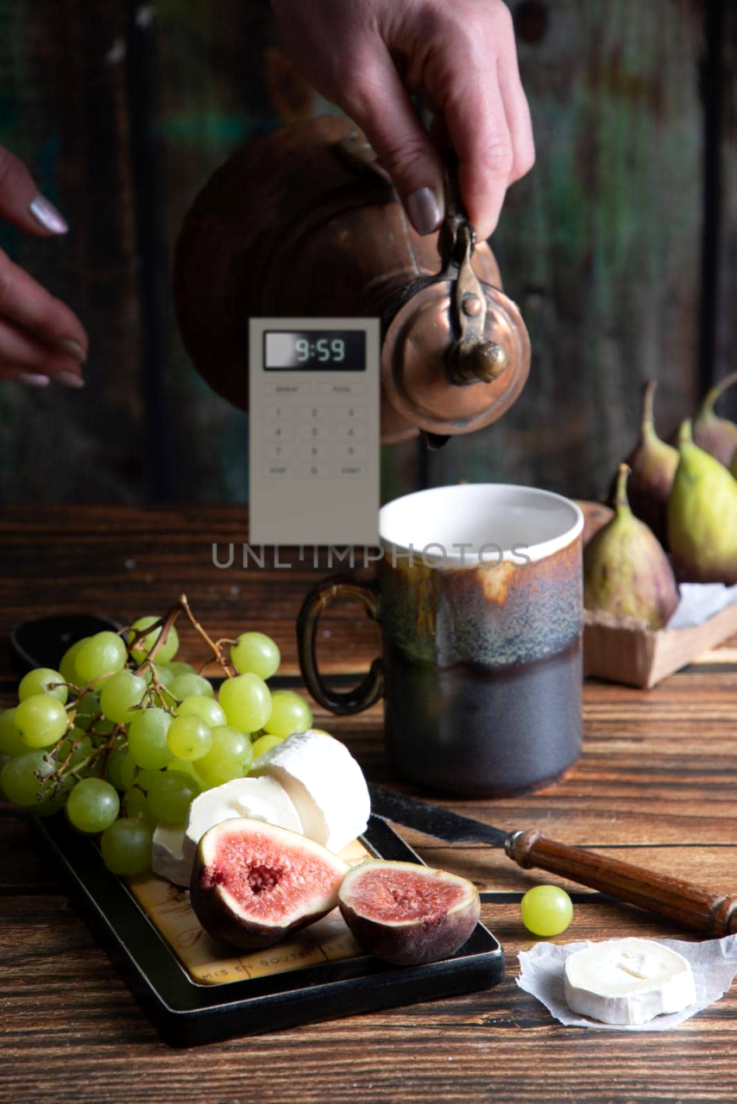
9:59
